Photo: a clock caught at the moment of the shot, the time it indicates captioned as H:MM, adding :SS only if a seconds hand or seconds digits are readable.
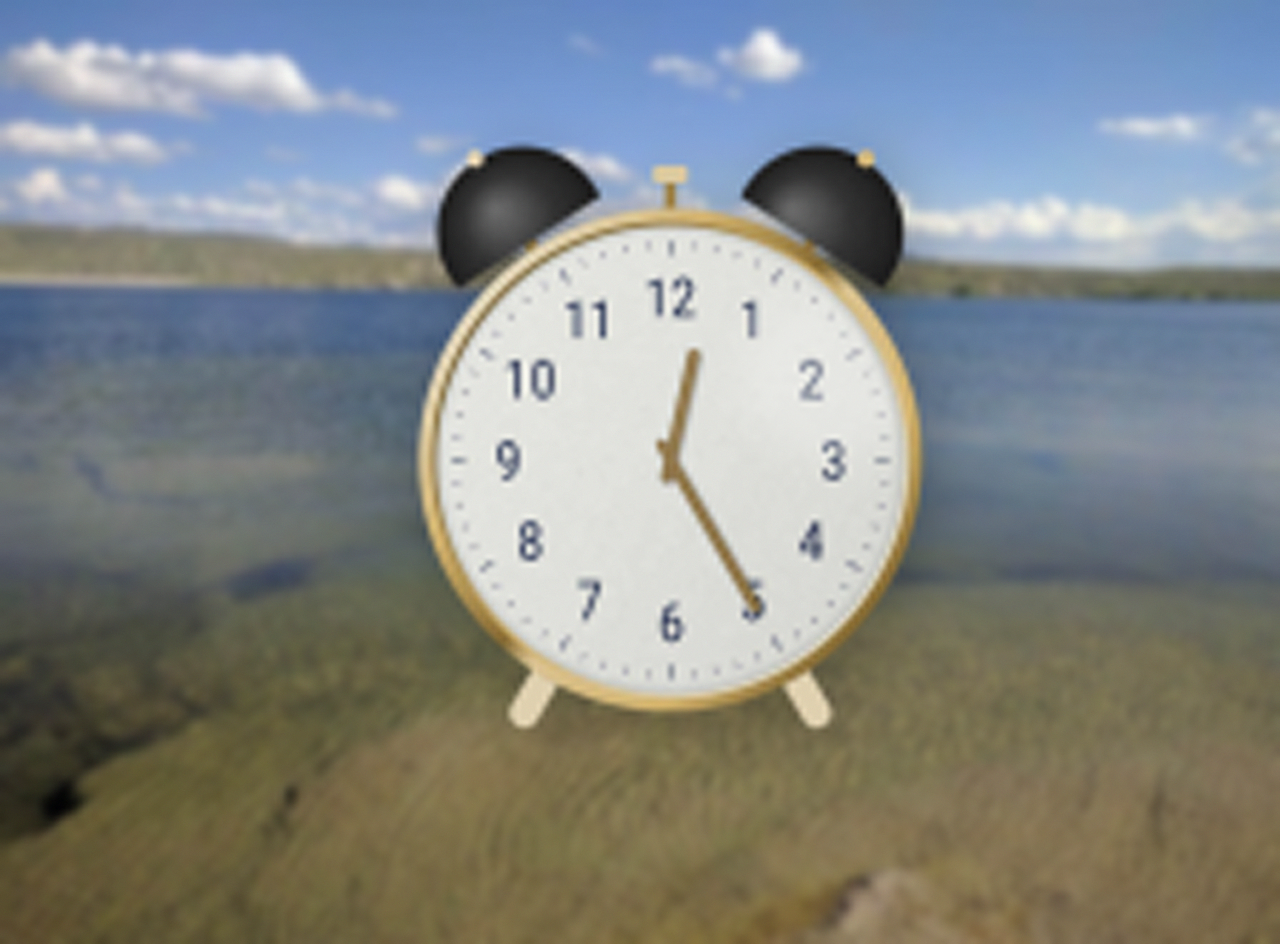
12:25
